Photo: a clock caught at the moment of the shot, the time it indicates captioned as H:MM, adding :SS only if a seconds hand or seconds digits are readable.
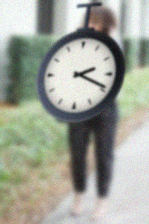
2:19
